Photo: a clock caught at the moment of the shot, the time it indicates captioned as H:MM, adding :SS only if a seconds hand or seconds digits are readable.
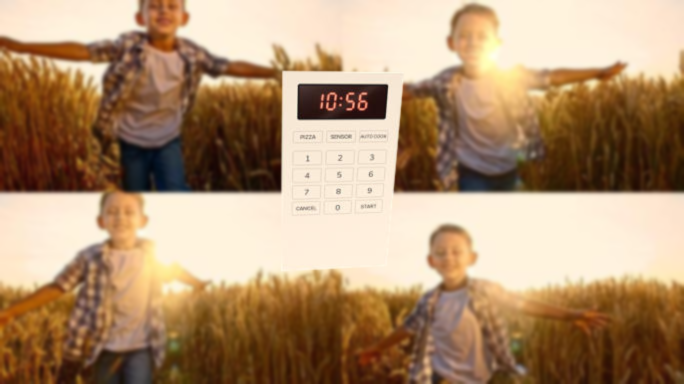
10:56
